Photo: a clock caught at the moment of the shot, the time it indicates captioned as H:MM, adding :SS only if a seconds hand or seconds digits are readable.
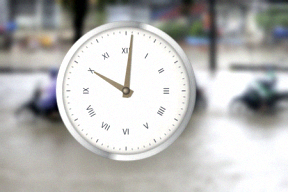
10:01
